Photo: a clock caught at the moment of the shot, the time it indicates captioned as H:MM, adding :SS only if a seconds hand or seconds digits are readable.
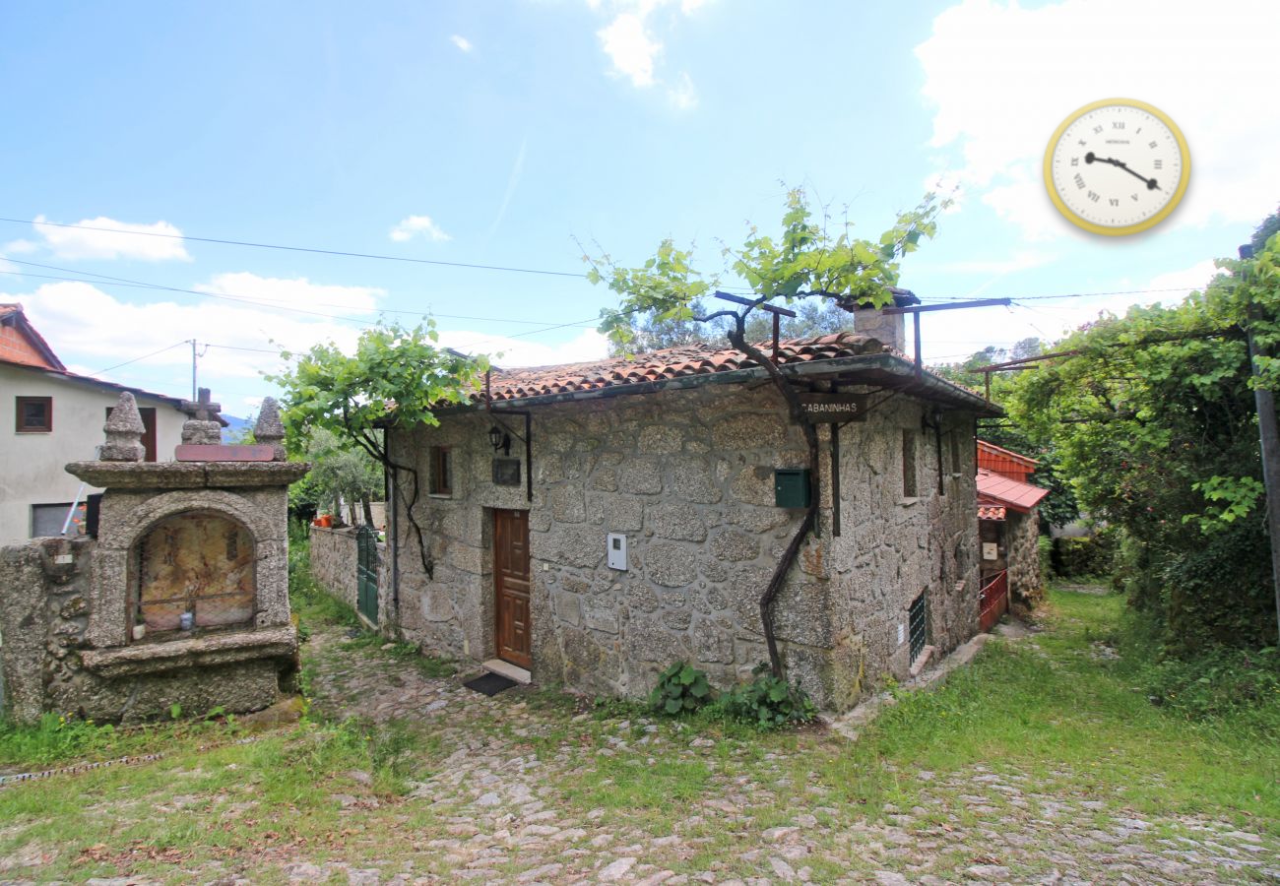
9:20
